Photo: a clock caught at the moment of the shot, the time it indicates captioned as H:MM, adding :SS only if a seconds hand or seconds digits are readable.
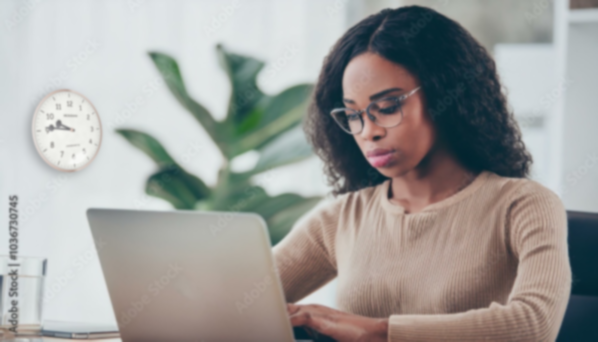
9:46
